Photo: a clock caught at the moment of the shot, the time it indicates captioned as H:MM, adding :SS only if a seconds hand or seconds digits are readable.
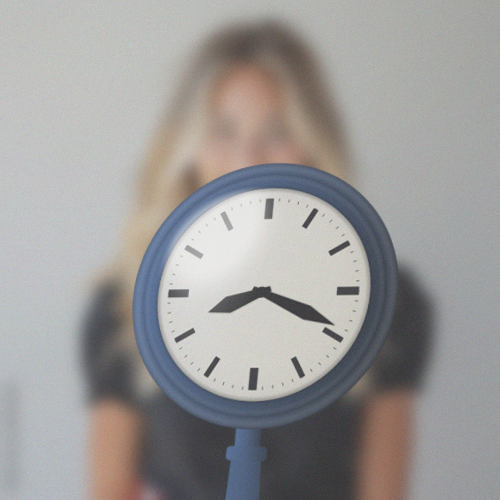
8:19
